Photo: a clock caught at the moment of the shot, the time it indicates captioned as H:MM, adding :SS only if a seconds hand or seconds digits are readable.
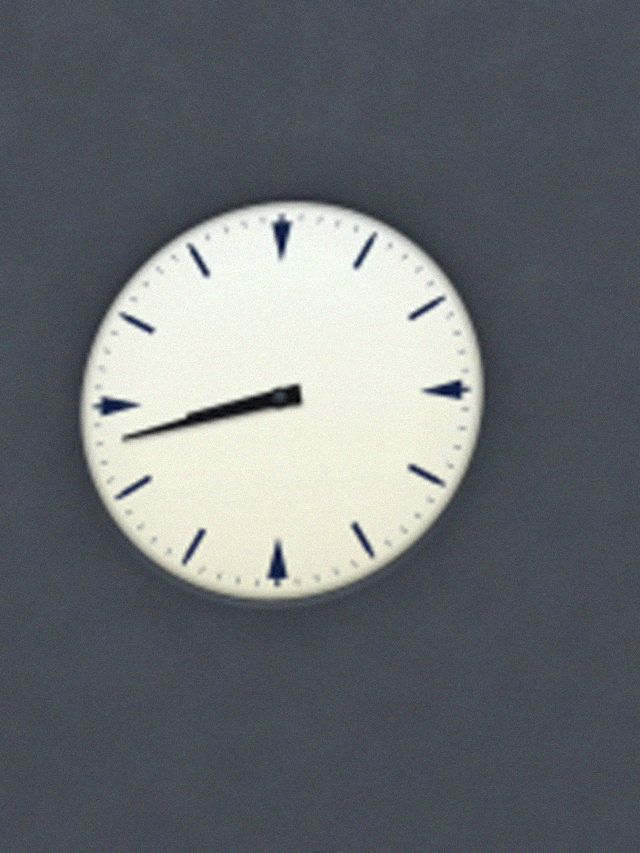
8:43
